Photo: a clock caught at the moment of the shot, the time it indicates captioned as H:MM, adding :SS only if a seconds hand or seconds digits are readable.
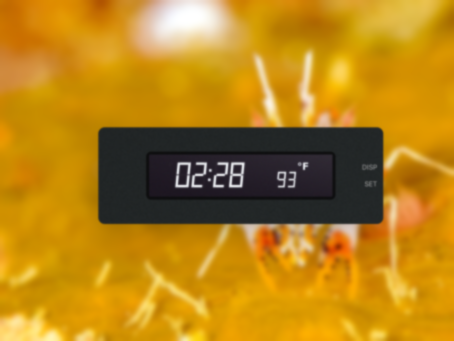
2:28
